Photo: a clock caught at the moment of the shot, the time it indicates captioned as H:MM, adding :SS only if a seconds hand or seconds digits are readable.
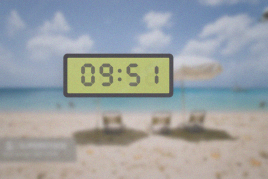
9:51
